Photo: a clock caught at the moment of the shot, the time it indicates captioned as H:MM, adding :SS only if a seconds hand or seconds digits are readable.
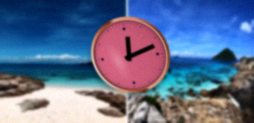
12:12
